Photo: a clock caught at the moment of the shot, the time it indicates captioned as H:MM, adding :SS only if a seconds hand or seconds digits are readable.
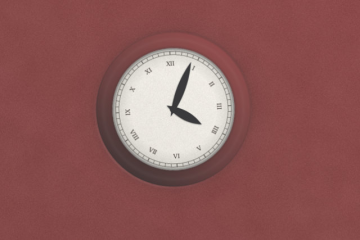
4:04
